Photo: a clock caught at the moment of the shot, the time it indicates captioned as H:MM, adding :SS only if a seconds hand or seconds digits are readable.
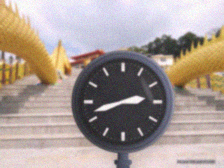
2:42
